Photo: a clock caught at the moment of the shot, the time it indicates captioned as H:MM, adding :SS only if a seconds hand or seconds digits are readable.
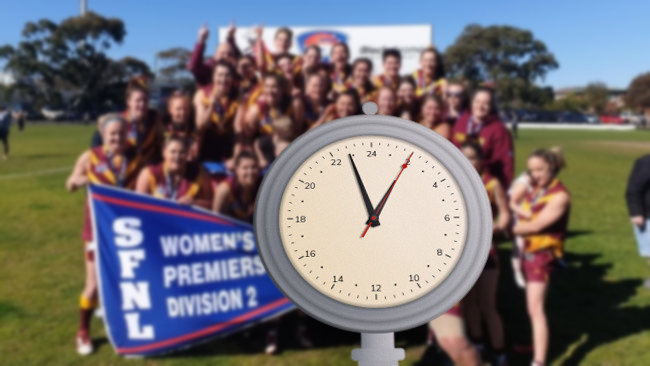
1:57:05
